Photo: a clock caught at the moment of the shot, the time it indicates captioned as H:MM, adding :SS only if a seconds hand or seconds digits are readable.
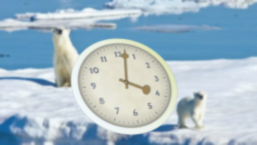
4:02
